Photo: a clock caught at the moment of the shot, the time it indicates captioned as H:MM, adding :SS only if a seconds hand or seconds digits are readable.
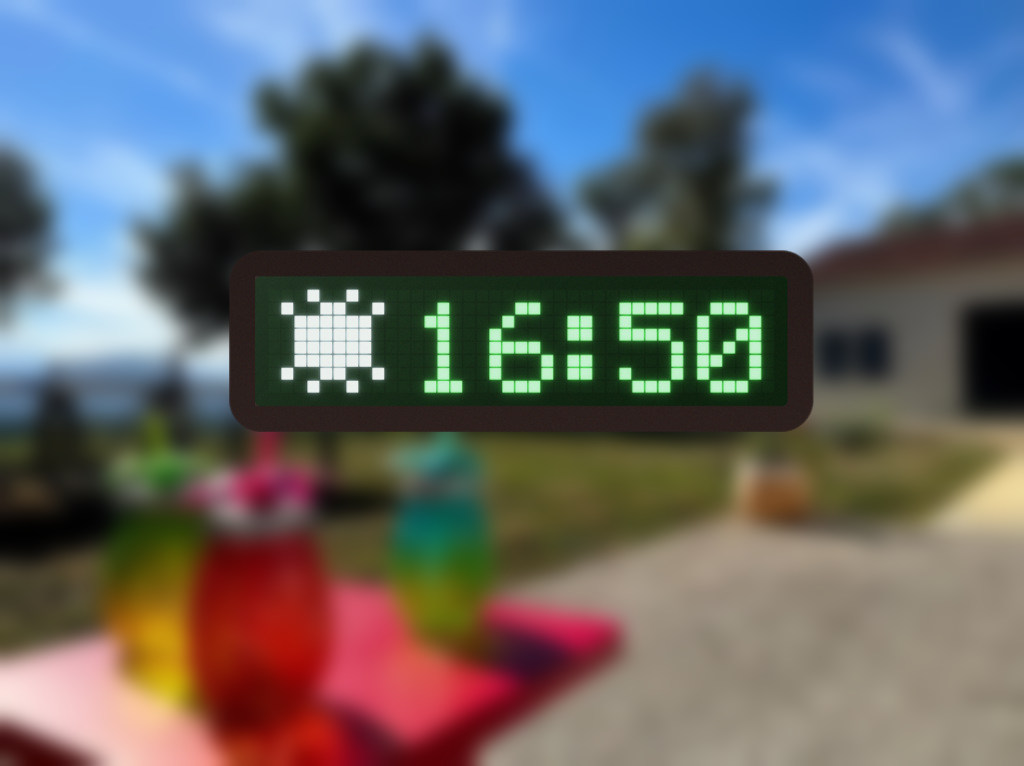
16:50
